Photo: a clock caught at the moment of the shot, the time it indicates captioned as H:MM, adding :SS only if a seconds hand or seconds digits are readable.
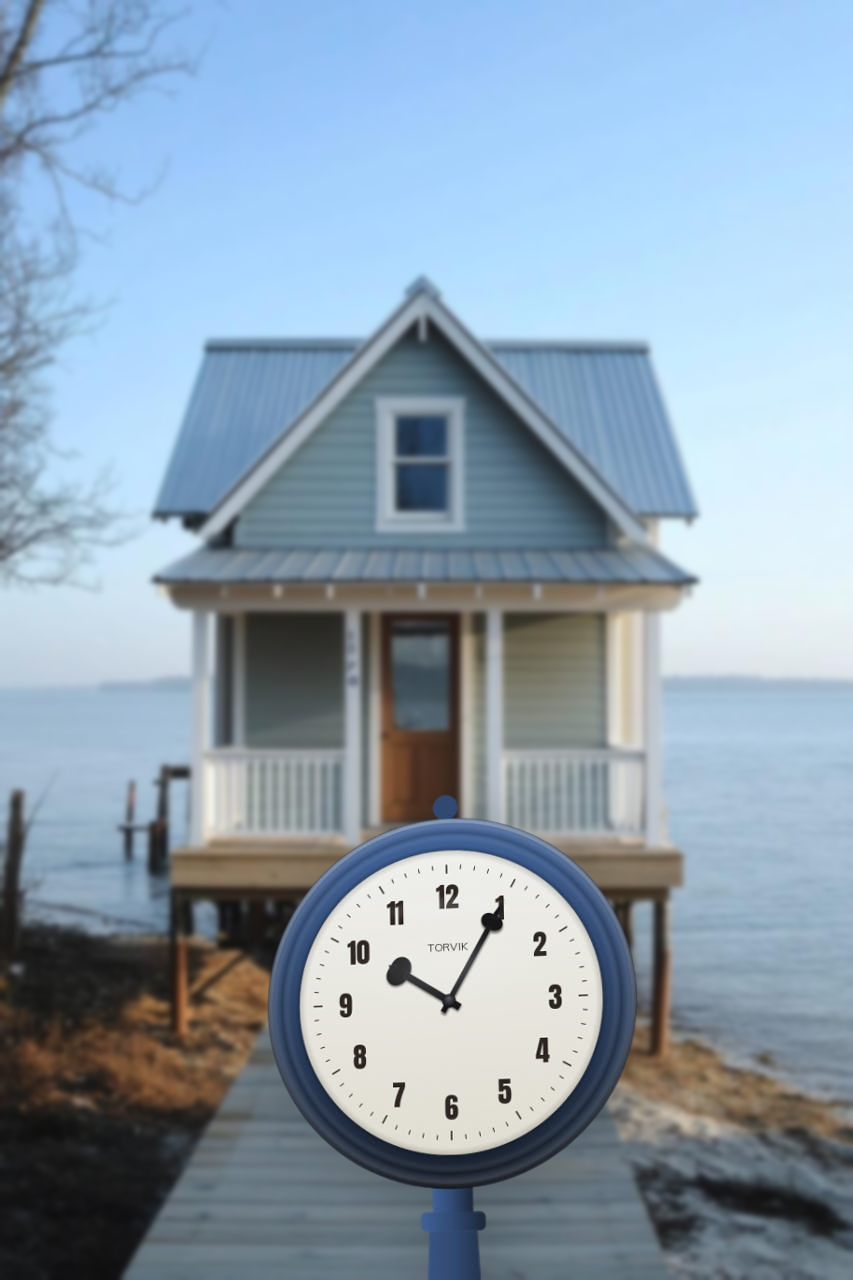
10:05
